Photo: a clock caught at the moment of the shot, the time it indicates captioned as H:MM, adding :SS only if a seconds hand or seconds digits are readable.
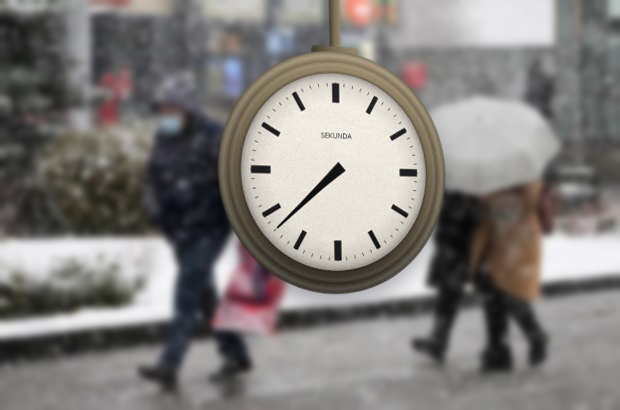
7:38
